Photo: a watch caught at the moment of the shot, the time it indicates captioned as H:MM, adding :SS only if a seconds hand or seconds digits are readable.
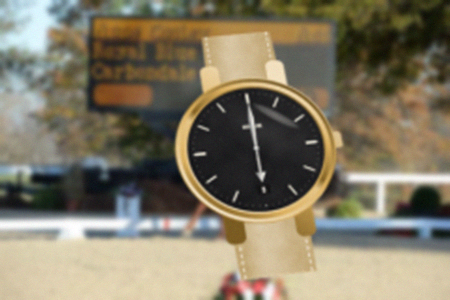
6:00
